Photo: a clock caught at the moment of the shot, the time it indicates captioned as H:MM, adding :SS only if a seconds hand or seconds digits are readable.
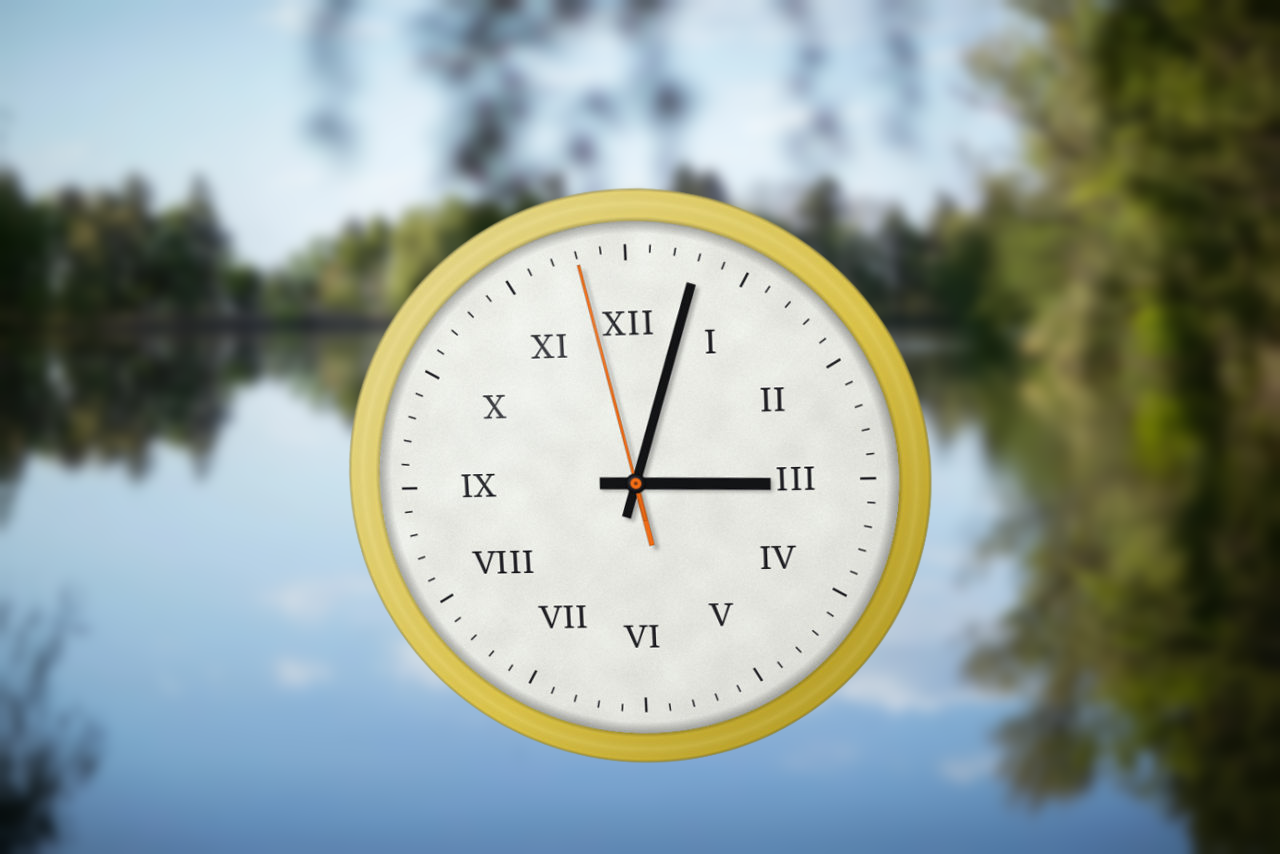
3:02:58
